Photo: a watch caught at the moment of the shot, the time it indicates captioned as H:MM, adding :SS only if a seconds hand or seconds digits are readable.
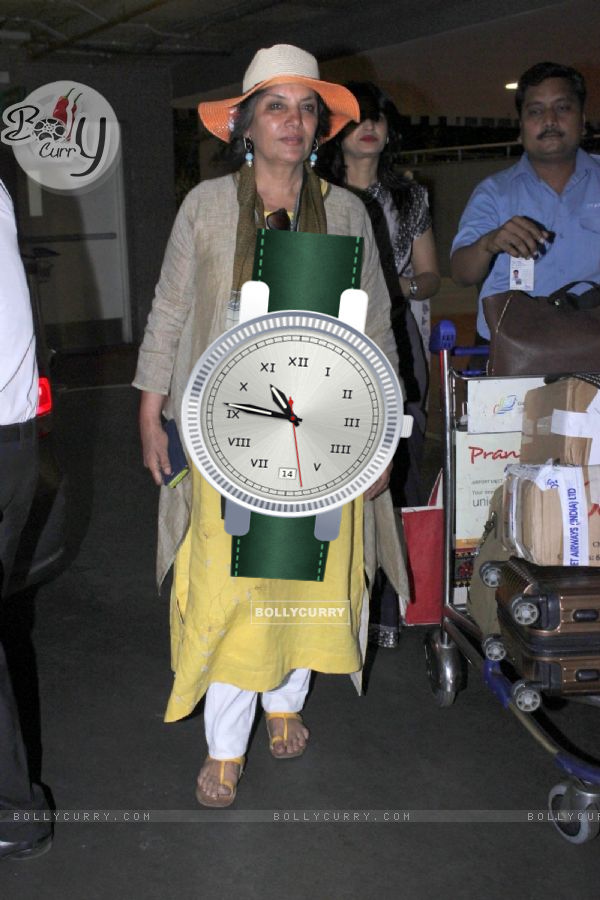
10:46:28
